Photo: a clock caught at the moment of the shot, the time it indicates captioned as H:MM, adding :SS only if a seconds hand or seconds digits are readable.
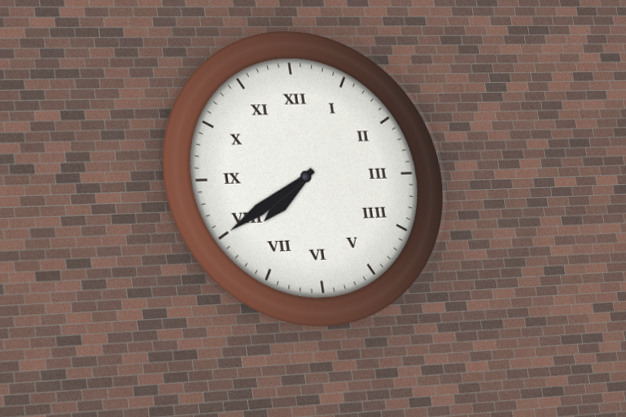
7:40
